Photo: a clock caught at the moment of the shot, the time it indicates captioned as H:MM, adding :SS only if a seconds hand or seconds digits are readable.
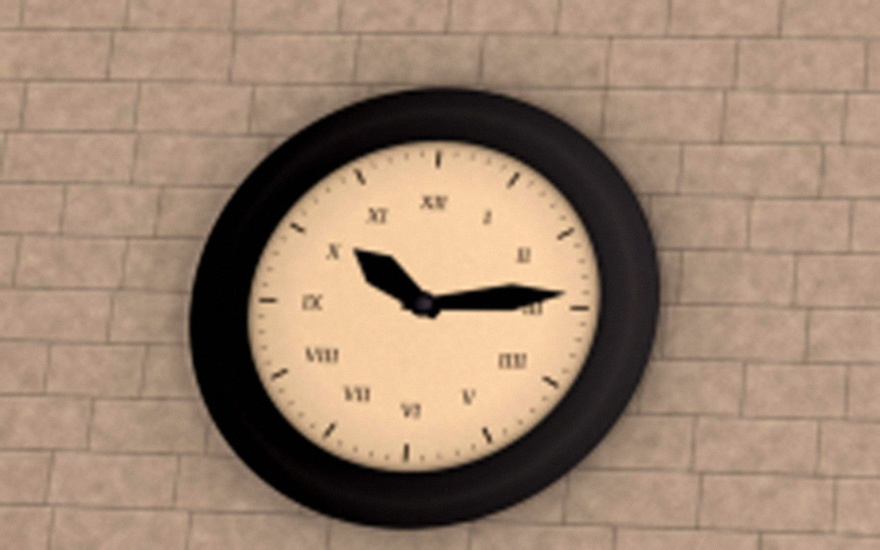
10:14
